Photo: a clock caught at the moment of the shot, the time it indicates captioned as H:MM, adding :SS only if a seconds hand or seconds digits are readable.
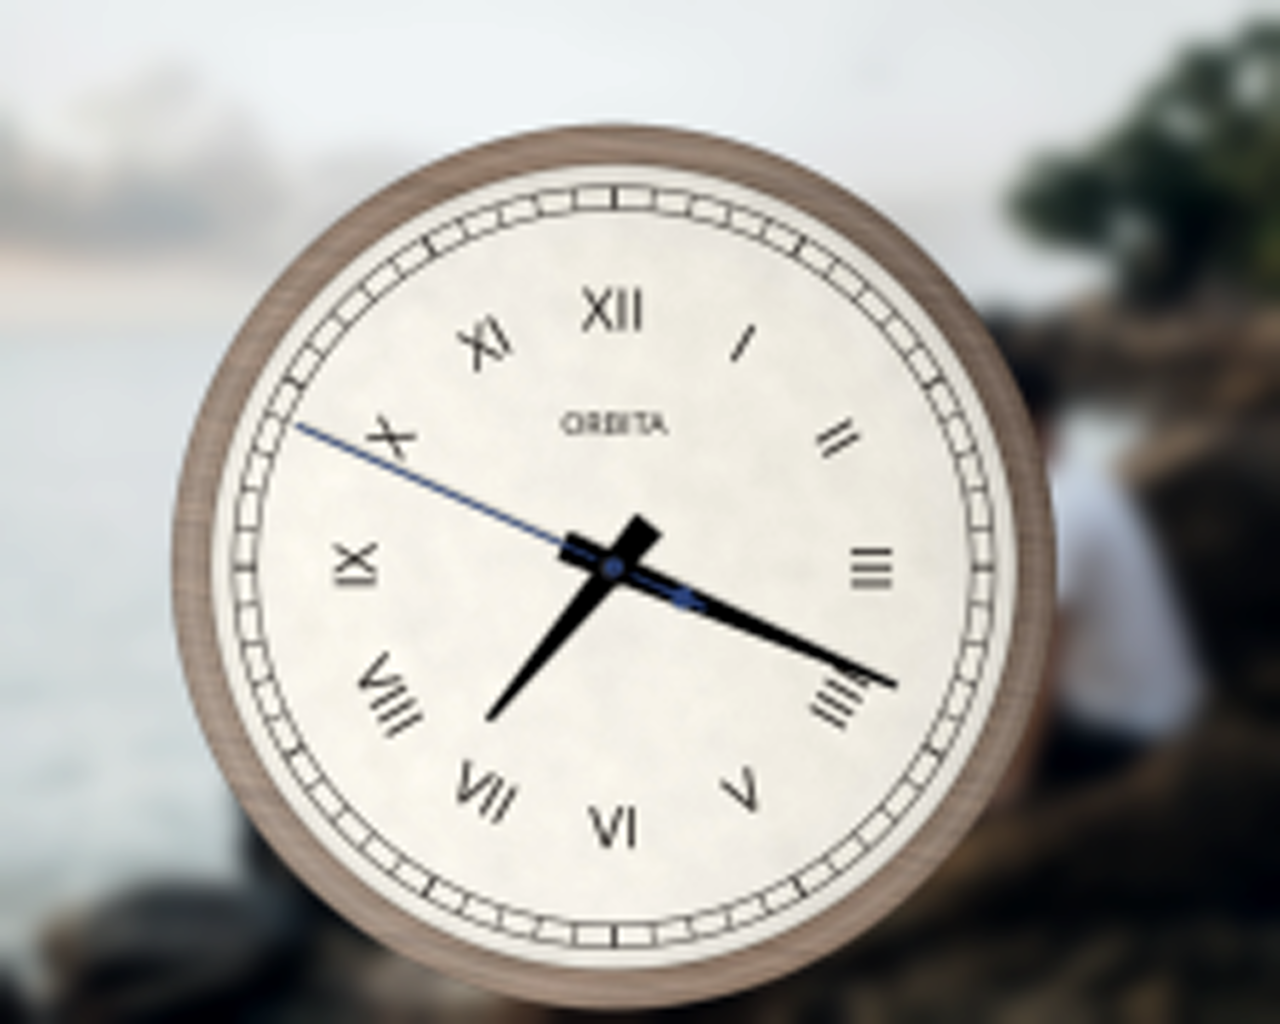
7:18:49
